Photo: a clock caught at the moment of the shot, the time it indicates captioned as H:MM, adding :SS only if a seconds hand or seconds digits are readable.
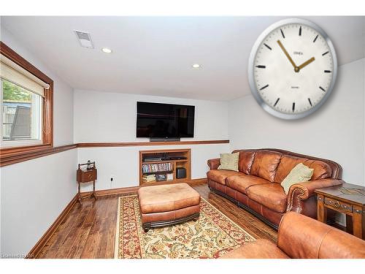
1:53
